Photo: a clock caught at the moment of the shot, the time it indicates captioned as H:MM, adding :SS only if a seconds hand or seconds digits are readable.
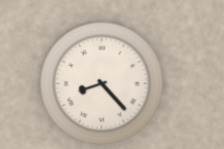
8:23
